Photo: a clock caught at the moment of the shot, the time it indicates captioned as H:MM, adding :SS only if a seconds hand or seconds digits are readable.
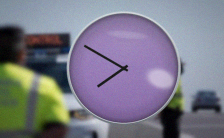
7:50
